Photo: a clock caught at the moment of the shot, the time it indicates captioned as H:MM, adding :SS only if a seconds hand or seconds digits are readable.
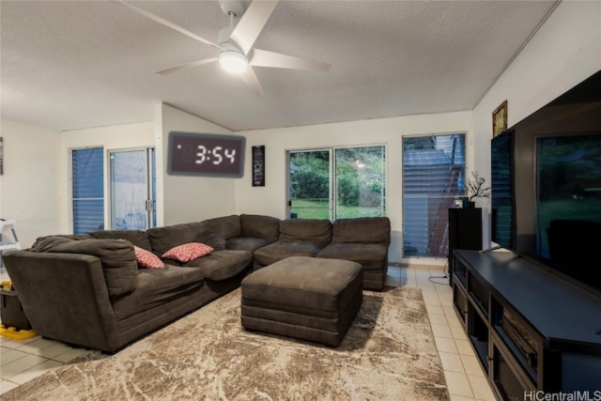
3:54
